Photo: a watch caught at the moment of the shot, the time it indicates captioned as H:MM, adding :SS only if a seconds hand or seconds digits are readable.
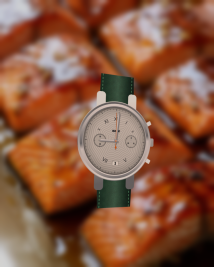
9:01
